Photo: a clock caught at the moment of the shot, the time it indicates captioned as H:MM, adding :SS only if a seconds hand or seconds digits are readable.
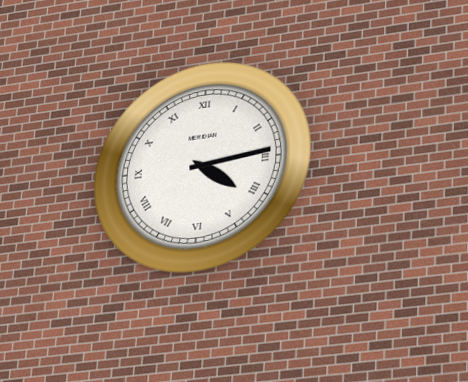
4:14
